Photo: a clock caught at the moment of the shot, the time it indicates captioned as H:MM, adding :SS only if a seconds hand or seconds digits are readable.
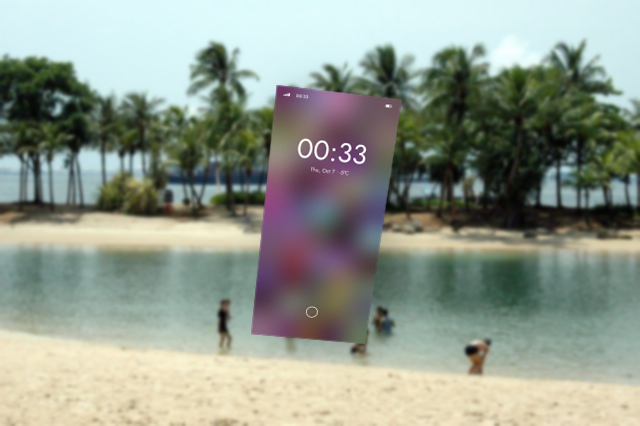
0:33
